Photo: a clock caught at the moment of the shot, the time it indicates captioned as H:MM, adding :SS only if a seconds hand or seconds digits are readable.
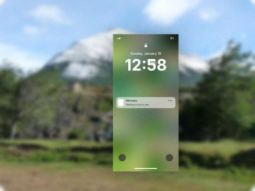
12:58
